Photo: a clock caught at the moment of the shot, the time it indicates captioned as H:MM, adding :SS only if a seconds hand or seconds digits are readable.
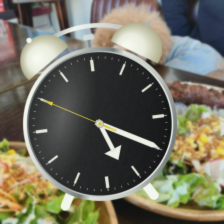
5:19:50
